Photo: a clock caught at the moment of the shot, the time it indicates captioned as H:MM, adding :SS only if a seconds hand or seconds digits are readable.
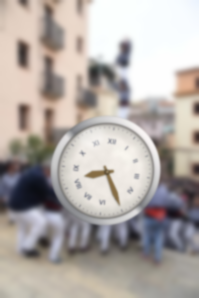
8:25
